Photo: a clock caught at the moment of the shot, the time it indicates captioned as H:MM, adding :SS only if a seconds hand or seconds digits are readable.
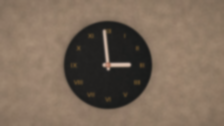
2:59
